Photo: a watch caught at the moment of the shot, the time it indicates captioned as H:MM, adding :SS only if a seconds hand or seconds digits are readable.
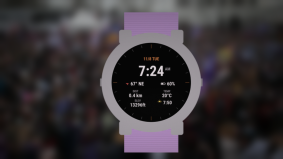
7:24
